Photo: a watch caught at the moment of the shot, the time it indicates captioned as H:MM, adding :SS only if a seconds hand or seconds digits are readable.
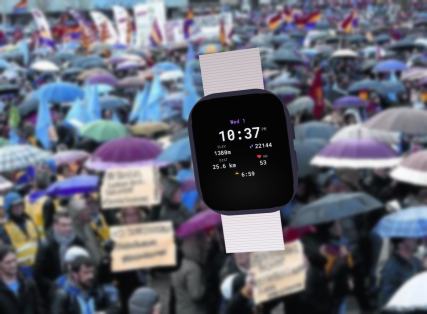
10:37
